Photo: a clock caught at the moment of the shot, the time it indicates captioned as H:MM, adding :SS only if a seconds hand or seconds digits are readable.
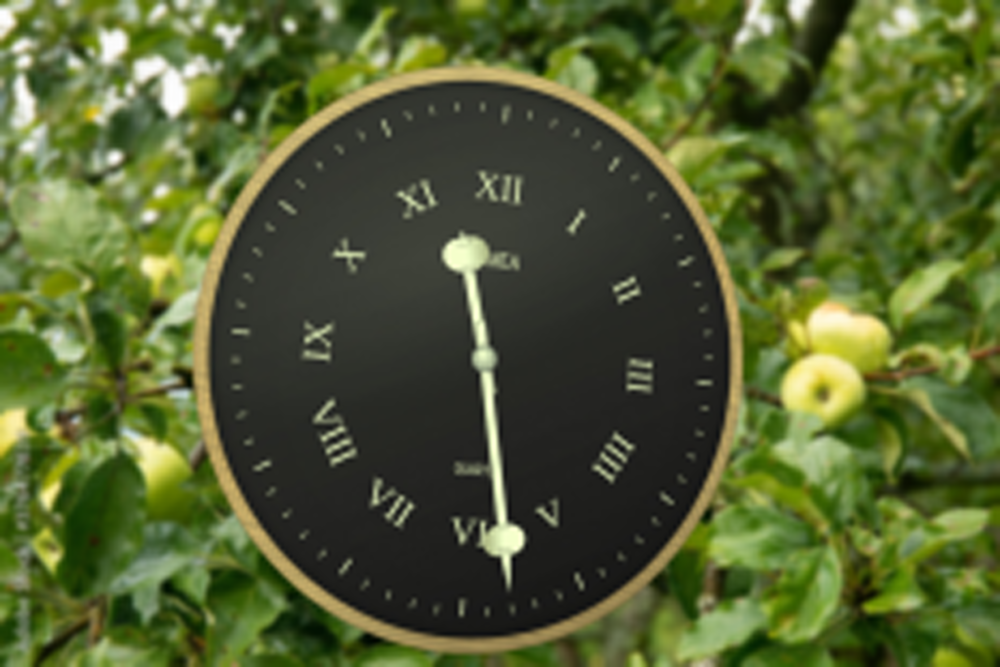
11:28
